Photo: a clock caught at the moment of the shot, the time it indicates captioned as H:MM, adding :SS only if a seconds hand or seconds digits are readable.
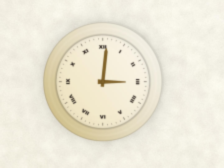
3:01
